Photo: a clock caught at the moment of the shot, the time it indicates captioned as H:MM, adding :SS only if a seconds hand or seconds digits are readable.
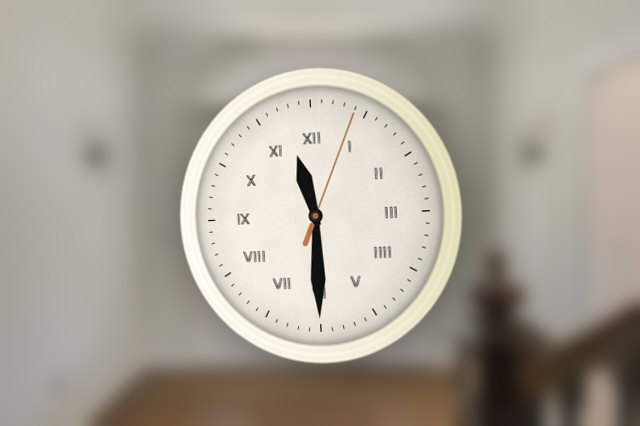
11:30:04
